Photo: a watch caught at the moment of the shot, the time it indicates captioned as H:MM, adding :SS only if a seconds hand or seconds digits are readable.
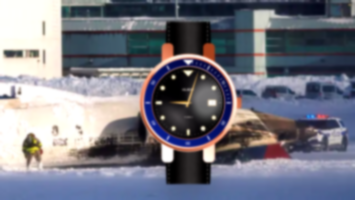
9:03
